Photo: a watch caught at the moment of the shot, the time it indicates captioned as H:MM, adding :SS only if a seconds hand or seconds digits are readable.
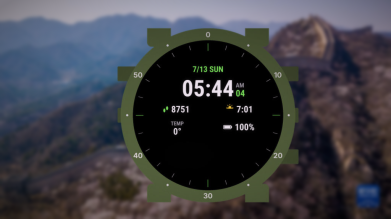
5:44:04
